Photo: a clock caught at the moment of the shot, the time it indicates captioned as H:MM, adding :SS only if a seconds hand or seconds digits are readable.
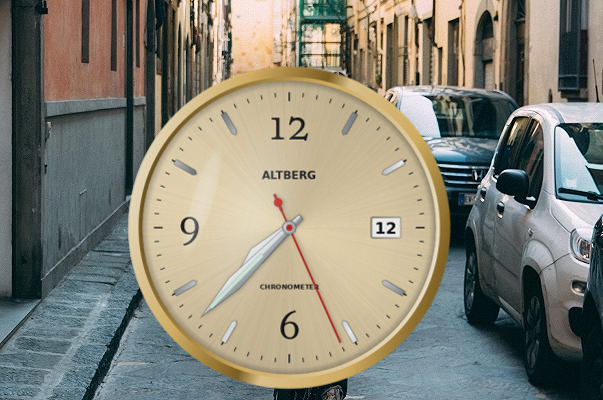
7:37:26
